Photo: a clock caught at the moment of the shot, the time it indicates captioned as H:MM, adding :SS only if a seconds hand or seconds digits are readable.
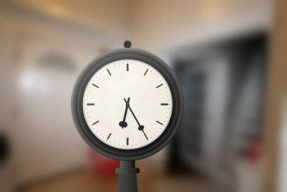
6:25
